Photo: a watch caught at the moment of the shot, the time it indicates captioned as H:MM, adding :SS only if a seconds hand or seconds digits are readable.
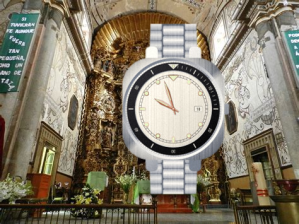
9:57
